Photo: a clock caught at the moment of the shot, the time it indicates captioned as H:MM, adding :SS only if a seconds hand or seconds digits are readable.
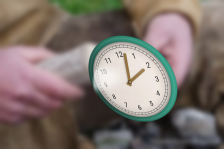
2:02
